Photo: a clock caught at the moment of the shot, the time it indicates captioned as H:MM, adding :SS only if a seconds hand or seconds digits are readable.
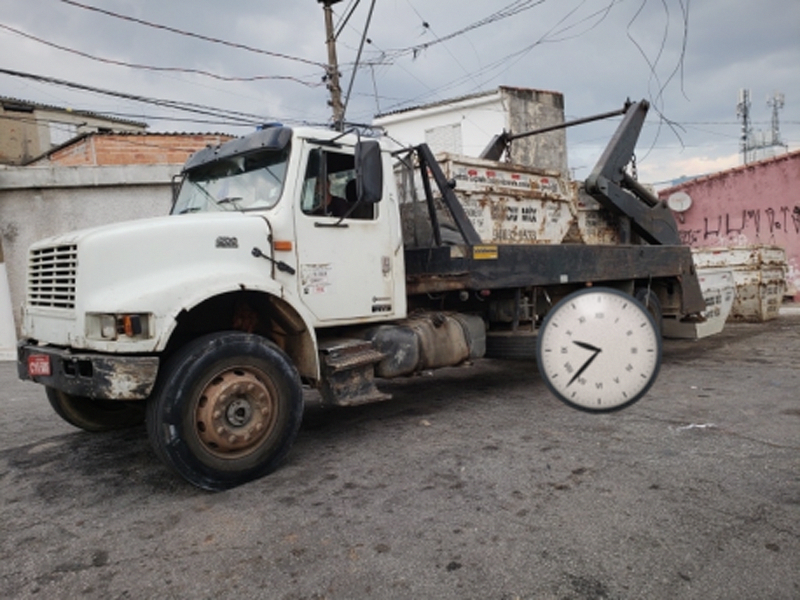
9:37
